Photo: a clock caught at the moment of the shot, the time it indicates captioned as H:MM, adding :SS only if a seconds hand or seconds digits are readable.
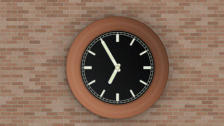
6:55
